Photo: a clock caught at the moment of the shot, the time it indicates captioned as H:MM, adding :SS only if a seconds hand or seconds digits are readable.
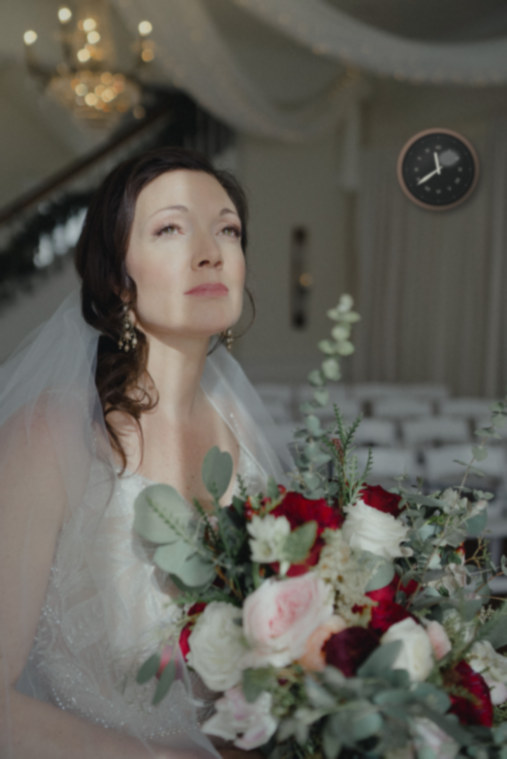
11:39
